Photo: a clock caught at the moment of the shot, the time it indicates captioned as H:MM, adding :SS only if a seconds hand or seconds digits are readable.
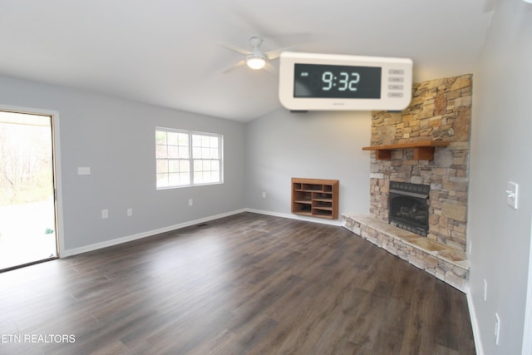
9:32
